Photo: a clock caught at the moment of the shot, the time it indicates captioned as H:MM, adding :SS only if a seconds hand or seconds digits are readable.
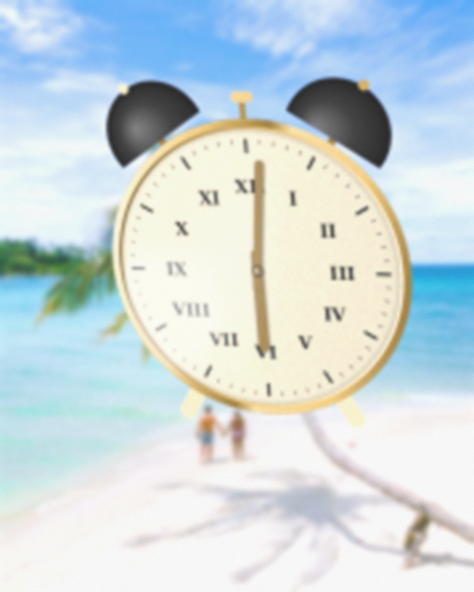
6:01
